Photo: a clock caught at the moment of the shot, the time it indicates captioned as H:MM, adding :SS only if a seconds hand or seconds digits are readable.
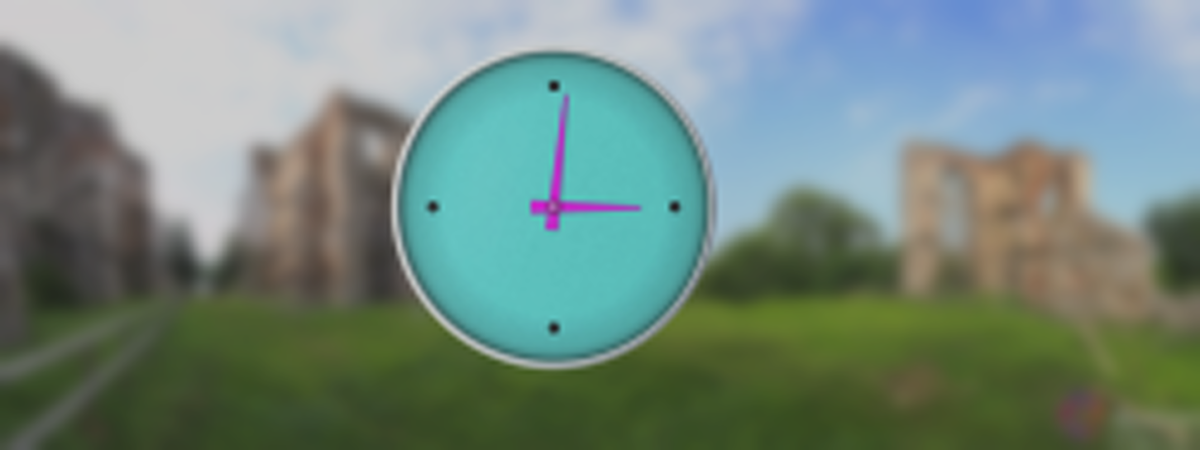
3:01
